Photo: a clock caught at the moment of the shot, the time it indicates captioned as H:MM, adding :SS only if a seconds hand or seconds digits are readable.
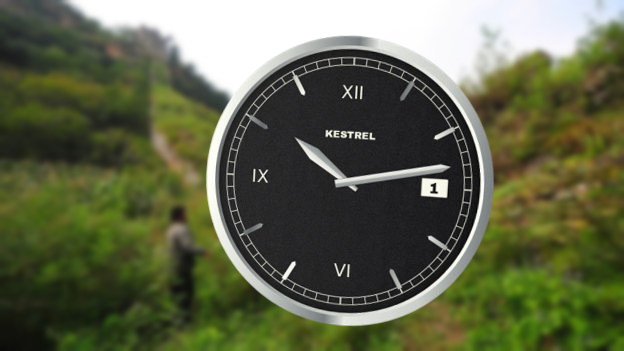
10:13
